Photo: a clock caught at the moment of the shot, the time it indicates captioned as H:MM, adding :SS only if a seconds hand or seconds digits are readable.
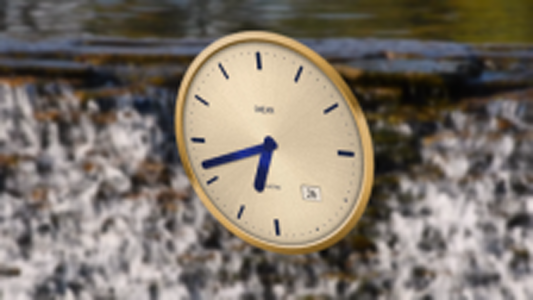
6:42
